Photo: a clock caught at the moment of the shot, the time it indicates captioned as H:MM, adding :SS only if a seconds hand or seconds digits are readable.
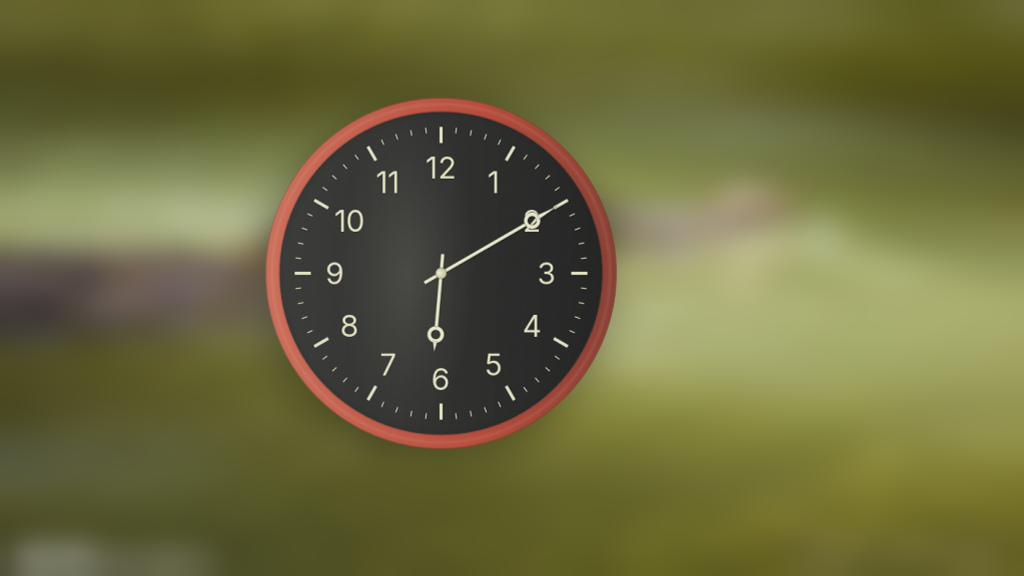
6:10
